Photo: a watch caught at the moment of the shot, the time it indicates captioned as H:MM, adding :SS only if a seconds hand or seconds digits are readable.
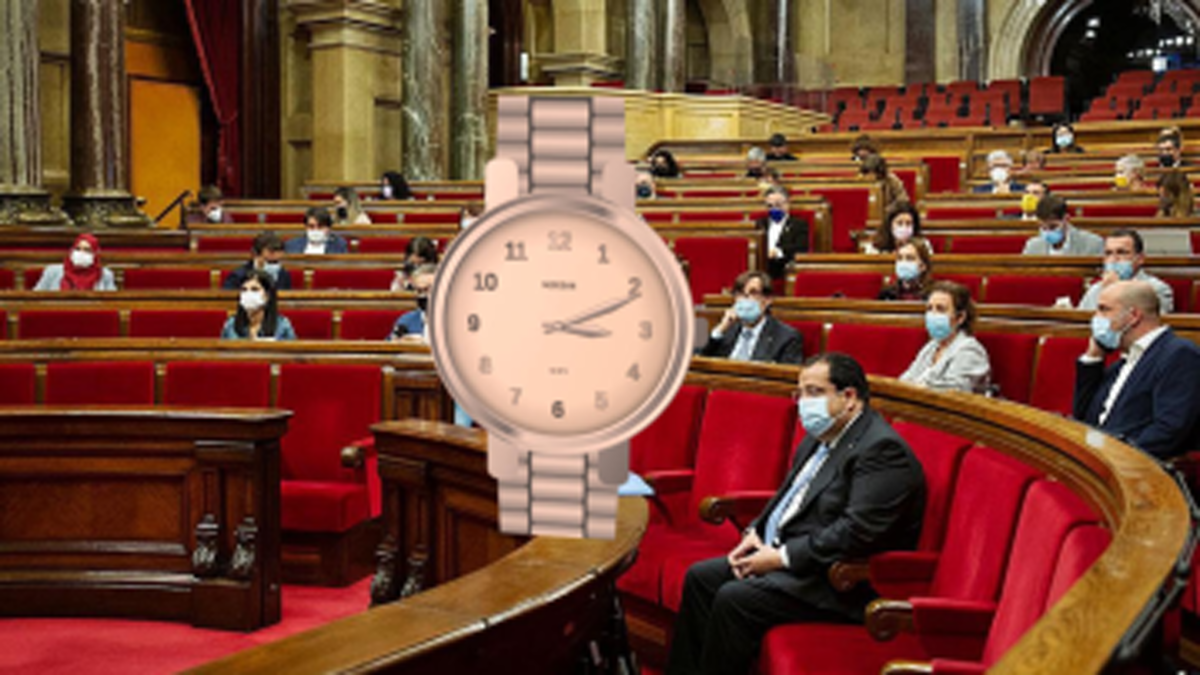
3:11
